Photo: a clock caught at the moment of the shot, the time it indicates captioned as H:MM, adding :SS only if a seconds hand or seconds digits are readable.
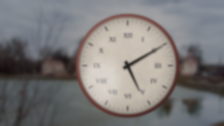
5:10
